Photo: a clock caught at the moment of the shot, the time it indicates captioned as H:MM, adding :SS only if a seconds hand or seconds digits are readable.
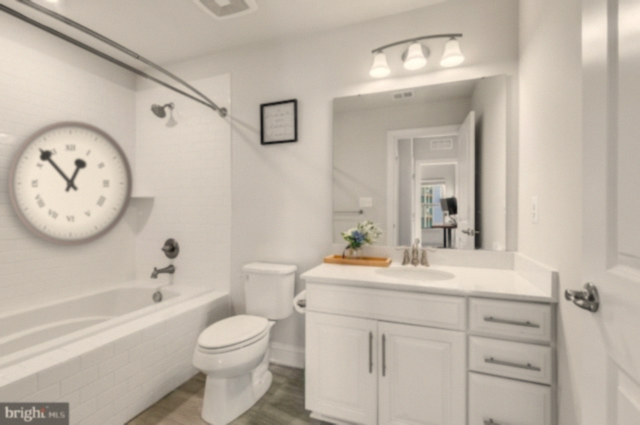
12:53
